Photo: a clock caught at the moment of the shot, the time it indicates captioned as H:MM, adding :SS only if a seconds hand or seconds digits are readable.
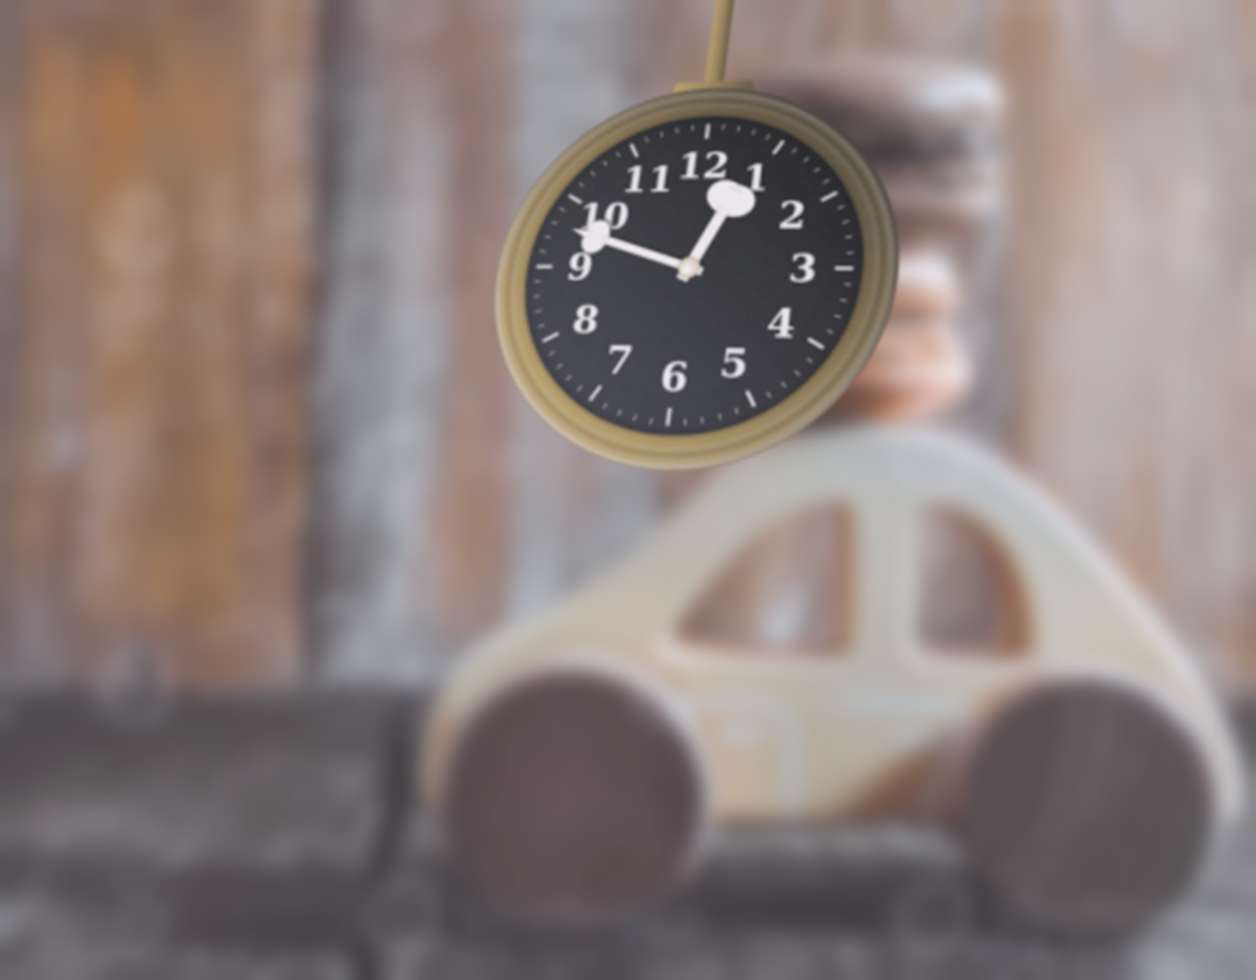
12:48
